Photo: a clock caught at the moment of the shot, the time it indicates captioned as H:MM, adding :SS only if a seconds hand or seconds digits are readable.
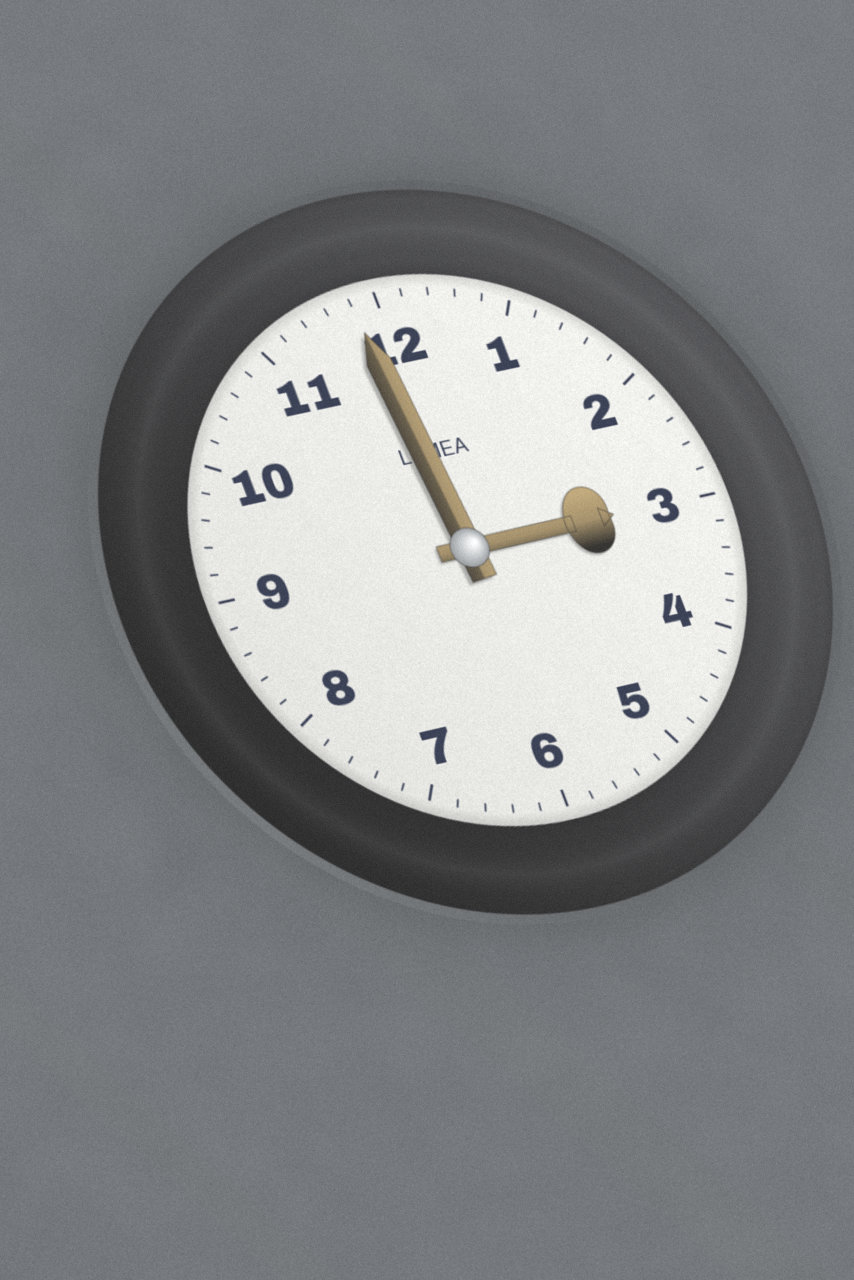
2:59
